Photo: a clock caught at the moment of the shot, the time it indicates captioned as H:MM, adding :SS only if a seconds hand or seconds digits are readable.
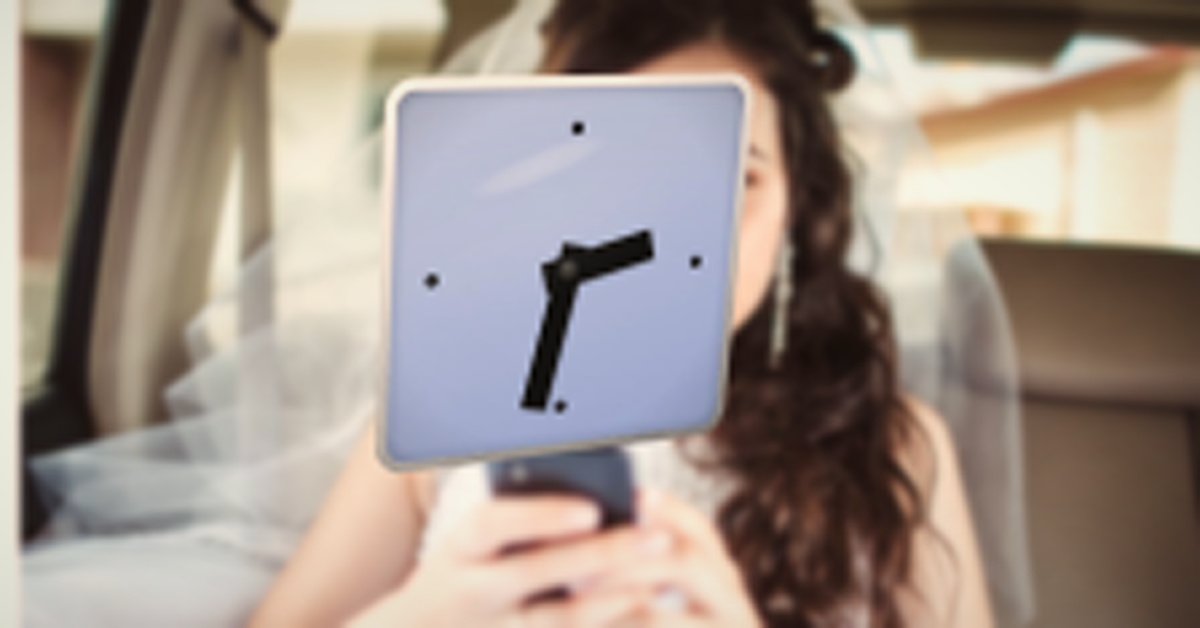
2:32
